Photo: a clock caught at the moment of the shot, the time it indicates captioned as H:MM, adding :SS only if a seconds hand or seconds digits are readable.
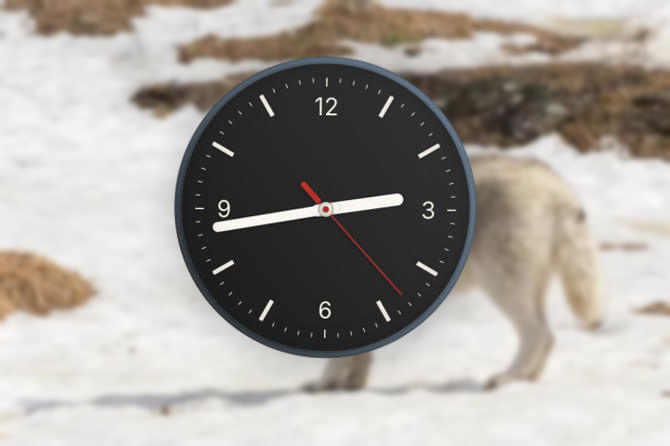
2:43:23
